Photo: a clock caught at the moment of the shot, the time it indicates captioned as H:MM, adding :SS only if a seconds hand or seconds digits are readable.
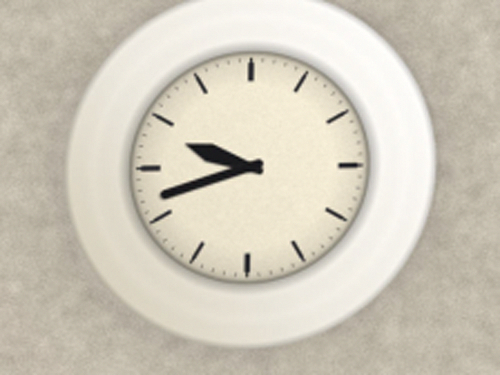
9:42
